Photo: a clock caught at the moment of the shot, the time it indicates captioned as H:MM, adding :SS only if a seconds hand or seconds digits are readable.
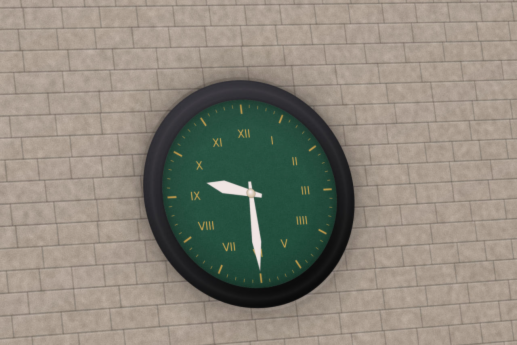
9:30
